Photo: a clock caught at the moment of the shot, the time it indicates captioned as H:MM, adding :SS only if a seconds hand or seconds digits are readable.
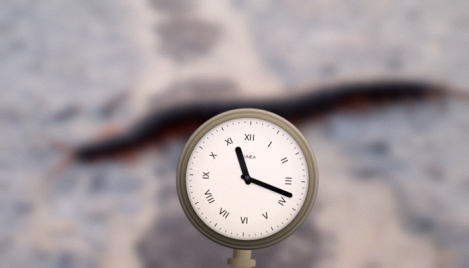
11:18
